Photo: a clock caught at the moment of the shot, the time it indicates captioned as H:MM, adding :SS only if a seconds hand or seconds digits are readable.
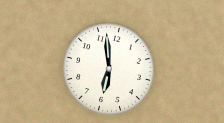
5:57
